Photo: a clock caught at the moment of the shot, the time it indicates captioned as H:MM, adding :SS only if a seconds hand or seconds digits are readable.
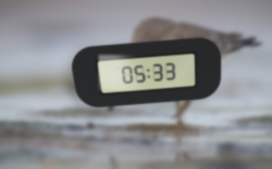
5:33
